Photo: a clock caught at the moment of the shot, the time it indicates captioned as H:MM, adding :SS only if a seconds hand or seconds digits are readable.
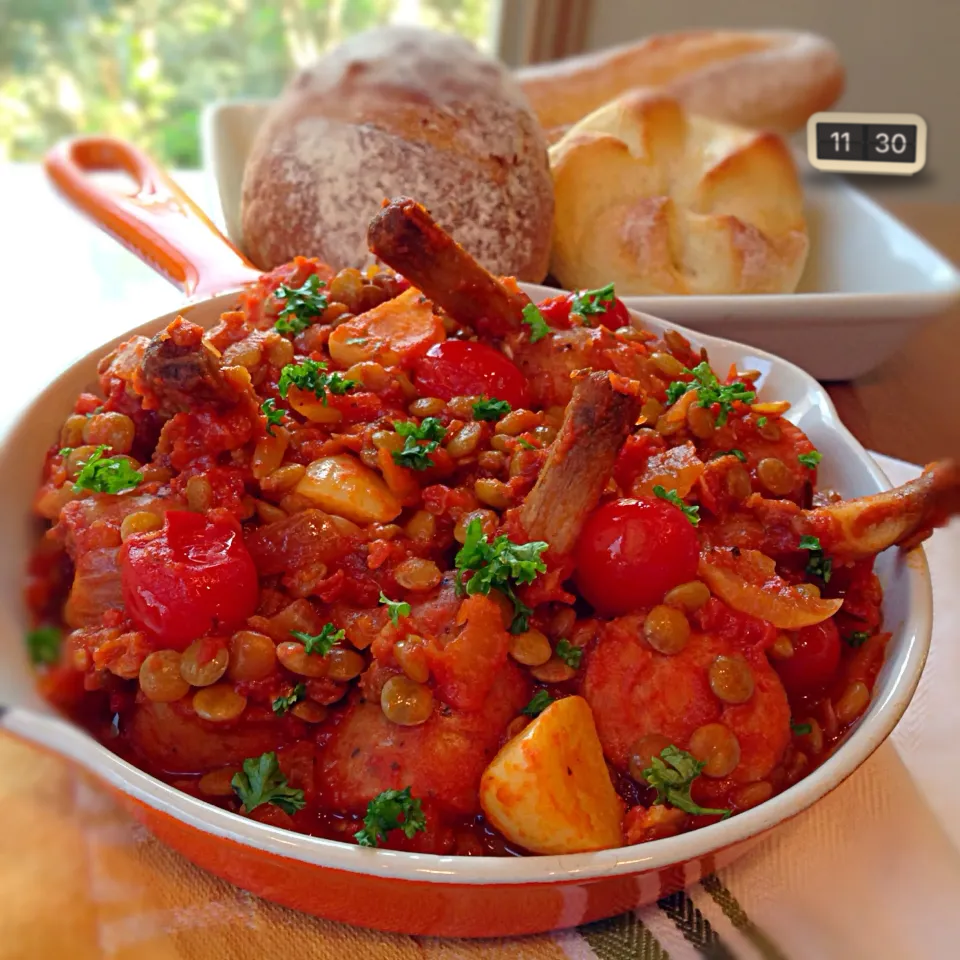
11:30
